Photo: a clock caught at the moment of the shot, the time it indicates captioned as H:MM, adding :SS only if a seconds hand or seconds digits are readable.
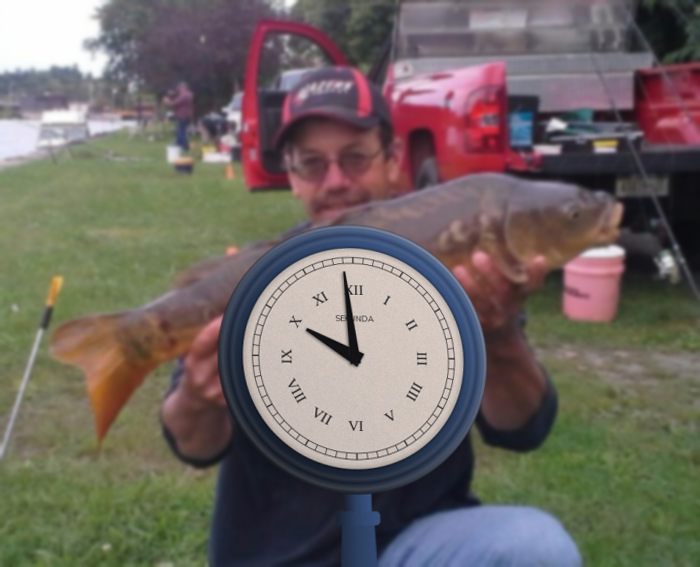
9:59
